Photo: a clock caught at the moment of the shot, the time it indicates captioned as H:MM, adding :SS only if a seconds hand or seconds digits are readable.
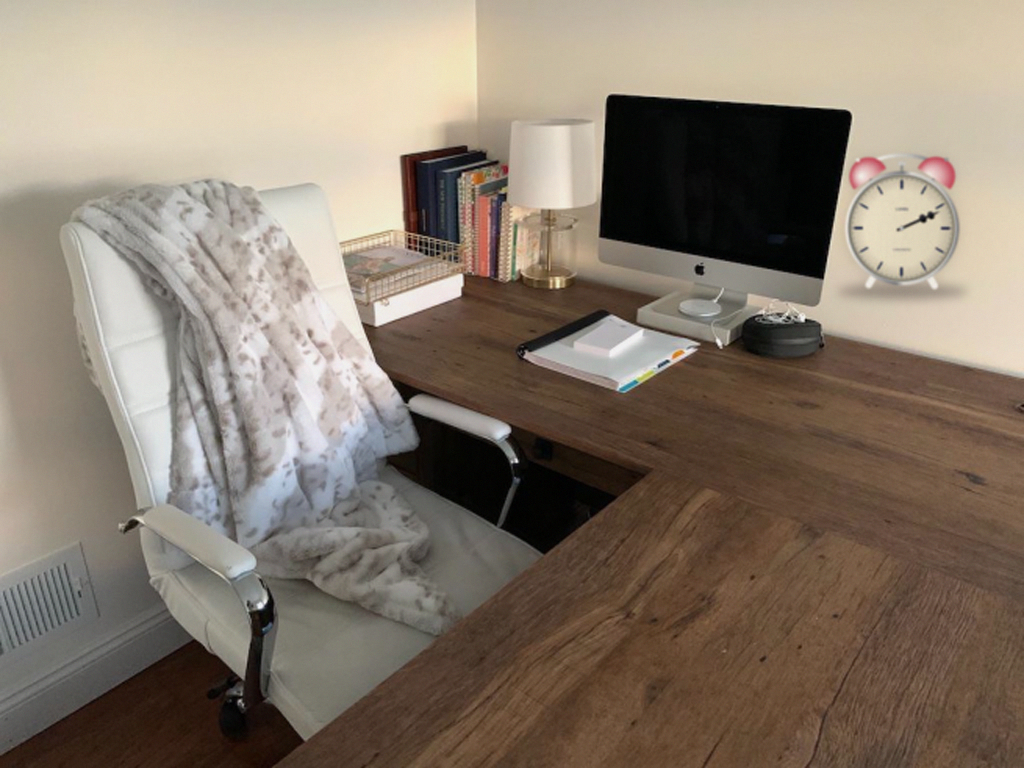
2:11
